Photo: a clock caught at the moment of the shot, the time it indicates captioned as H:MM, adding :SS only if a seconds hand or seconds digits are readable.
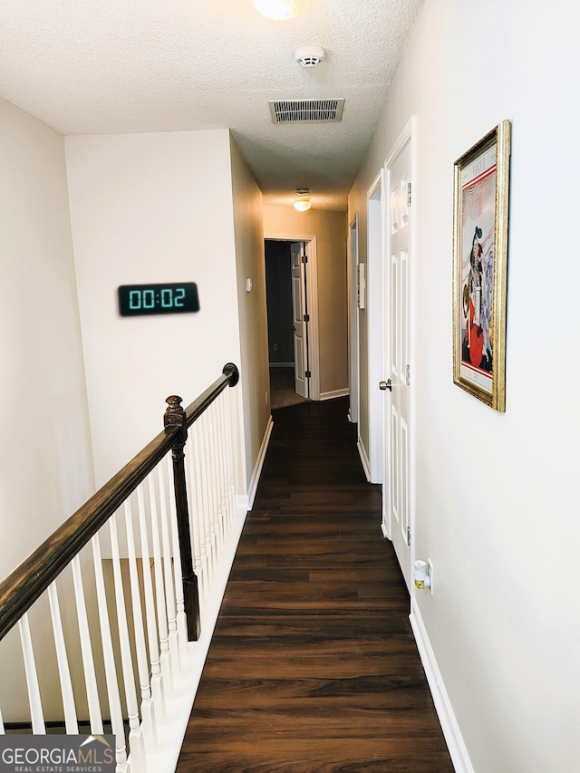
0:02
